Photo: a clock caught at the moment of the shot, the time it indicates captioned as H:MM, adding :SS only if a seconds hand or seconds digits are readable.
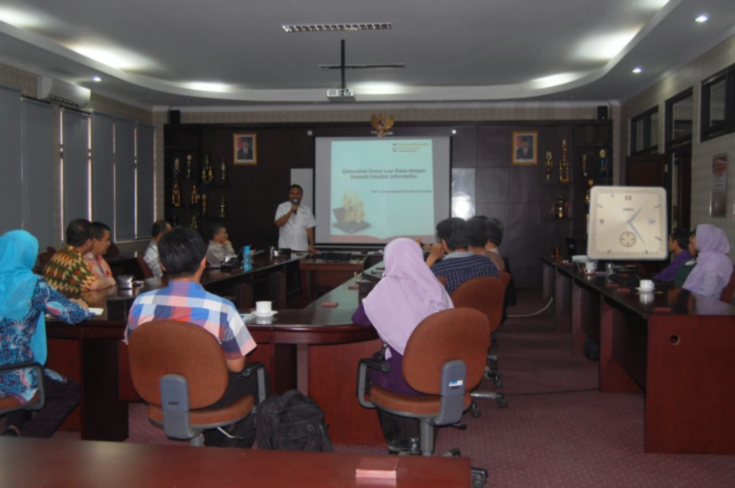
1:24
